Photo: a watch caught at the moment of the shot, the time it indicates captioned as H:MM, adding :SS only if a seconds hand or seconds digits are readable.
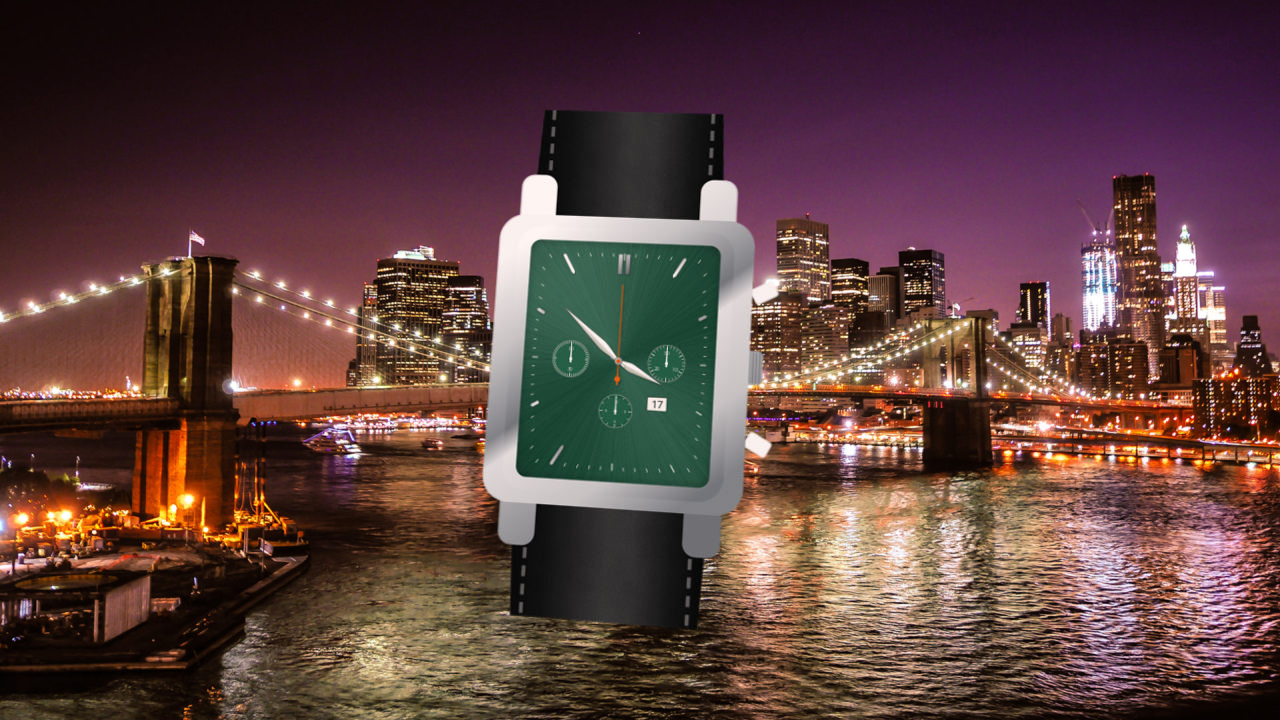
3:52
